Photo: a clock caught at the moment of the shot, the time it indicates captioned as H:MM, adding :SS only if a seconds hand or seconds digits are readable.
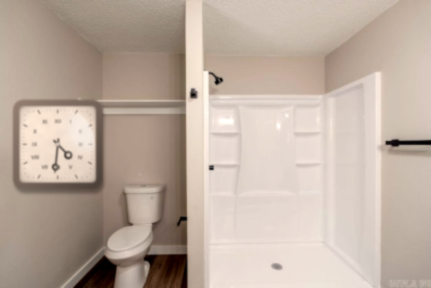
4:31
